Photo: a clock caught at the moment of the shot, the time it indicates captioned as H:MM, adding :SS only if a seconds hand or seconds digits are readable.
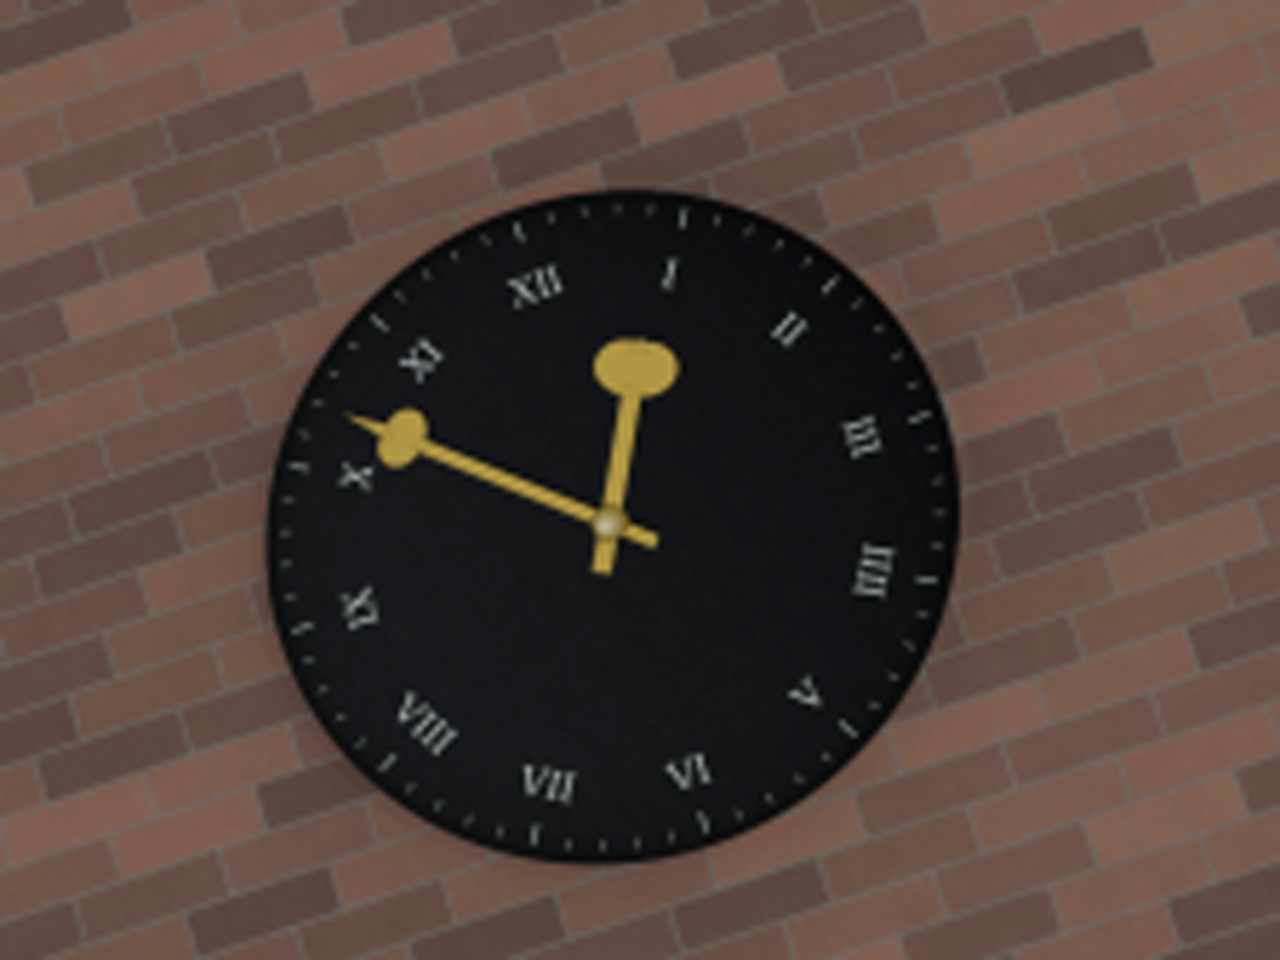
12:52
